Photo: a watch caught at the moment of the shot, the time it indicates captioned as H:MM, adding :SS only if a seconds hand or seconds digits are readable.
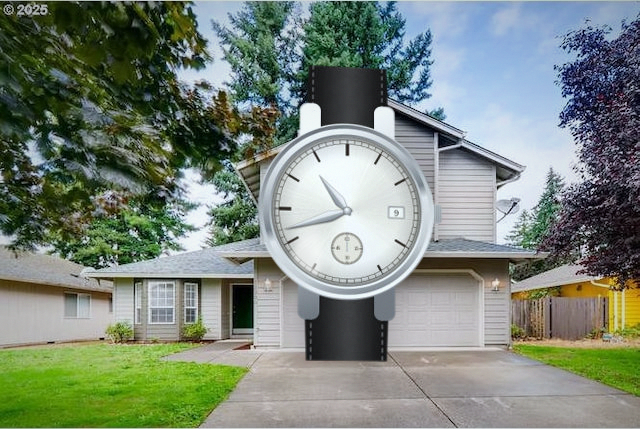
10:42
